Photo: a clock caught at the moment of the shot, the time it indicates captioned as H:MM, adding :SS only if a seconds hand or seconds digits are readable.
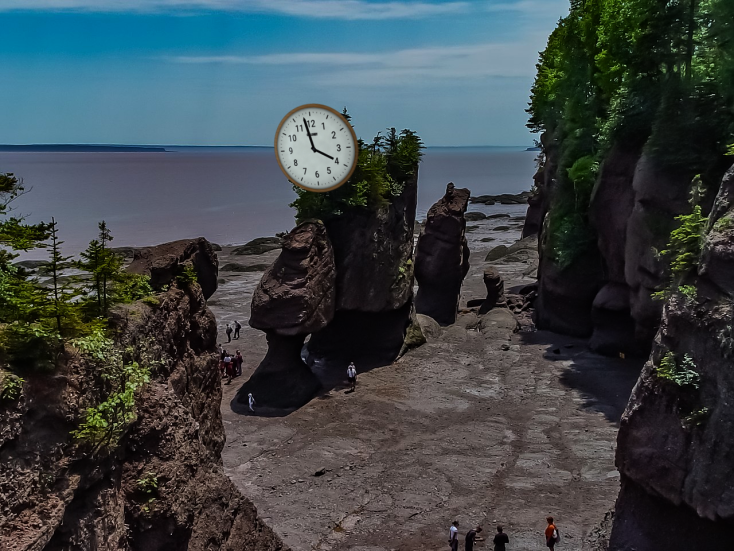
3:58
